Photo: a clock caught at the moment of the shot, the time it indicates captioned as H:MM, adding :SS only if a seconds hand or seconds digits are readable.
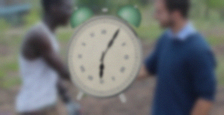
6:05
